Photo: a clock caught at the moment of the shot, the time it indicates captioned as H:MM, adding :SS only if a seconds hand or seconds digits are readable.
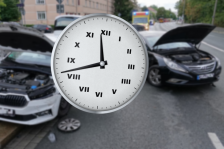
11:42
